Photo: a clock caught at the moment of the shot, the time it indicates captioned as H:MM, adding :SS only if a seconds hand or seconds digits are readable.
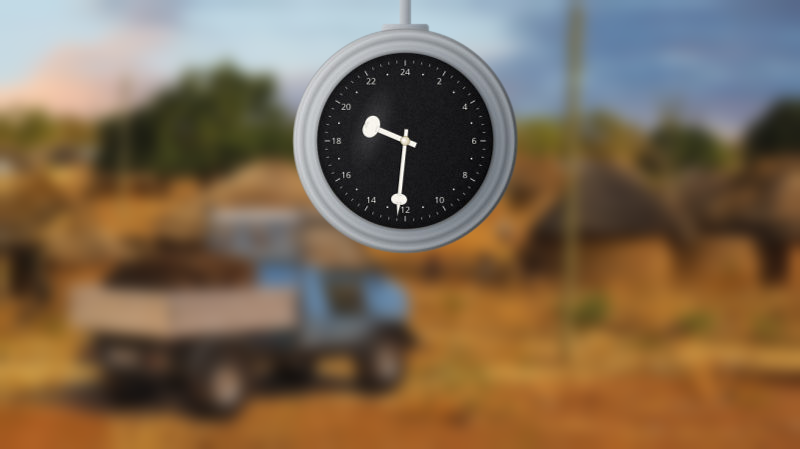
19:31
